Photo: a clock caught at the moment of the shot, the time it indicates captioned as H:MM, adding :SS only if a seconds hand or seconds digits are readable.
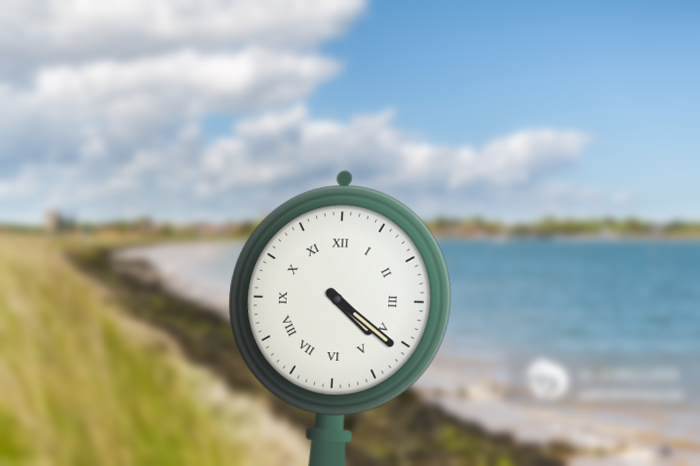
4:21
